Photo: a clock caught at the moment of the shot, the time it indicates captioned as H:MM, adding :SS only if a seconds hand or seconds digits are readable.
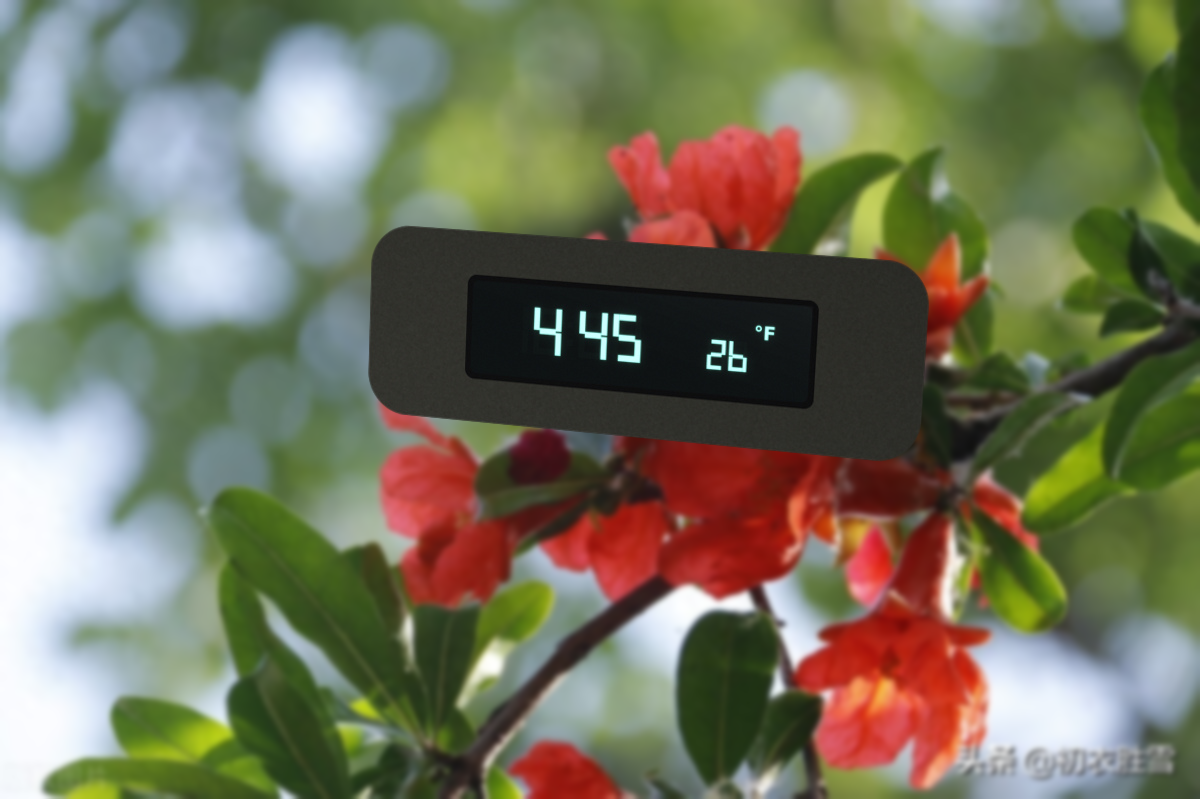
4:45
